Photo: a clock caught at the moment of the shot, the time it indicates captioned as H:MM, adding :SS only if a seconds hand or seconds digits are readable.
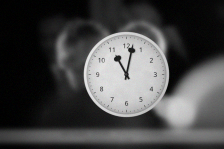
11:02
